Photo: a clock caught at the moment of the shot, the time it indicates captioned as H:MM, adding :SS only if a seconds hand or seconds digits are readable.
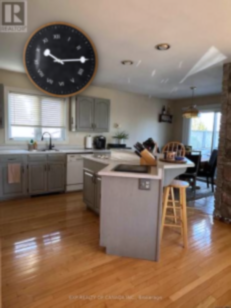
10:15
